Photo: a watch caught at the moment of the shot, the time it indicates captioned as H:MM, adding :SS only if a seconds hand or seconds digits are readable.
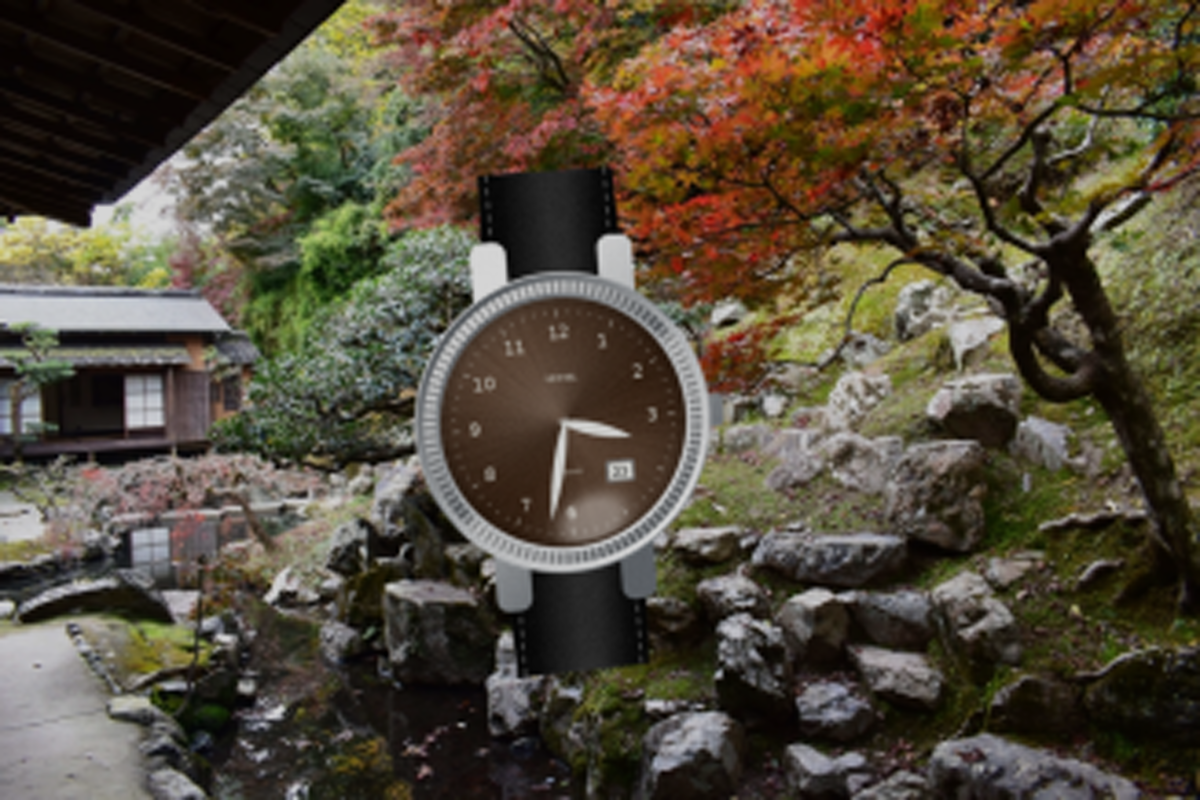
3:32
